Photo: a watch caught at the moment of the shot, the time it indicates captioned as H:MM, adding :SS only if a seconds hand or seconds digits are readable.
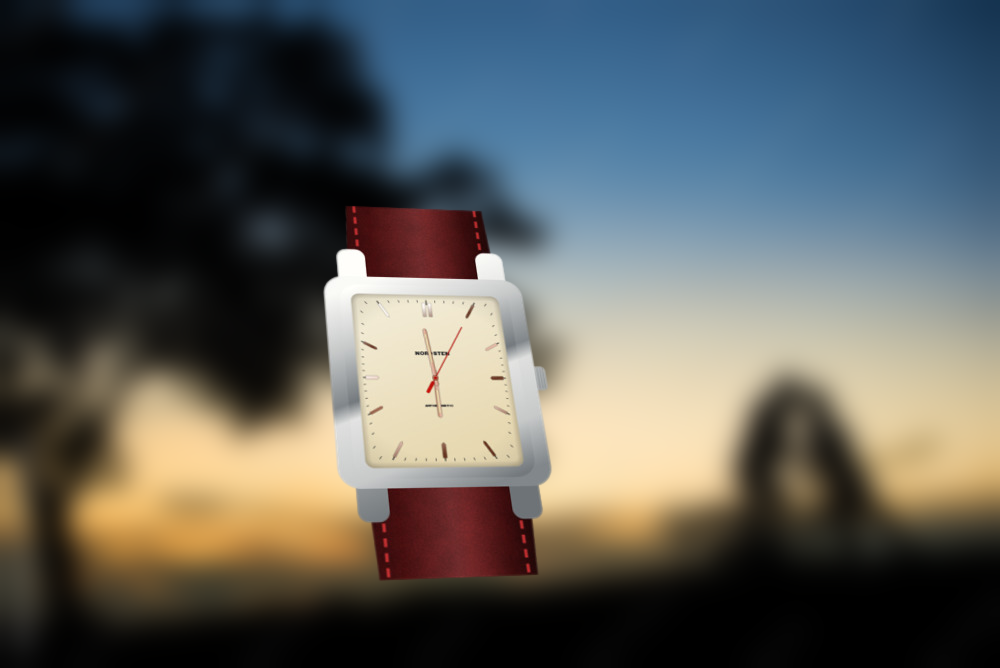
5:59:05
